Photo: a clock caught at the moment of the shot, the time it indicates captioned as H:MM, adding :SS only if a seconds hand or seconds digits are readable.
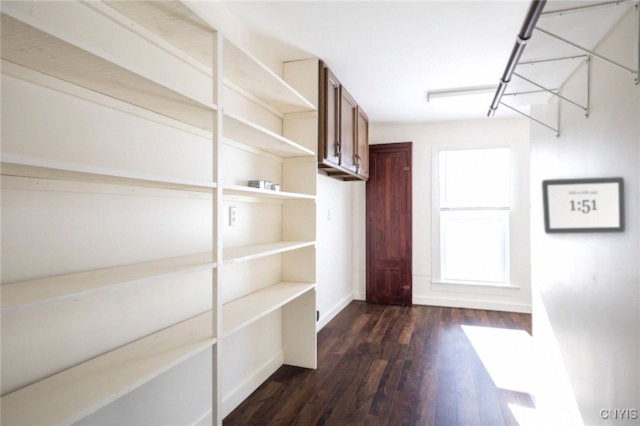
1:51
